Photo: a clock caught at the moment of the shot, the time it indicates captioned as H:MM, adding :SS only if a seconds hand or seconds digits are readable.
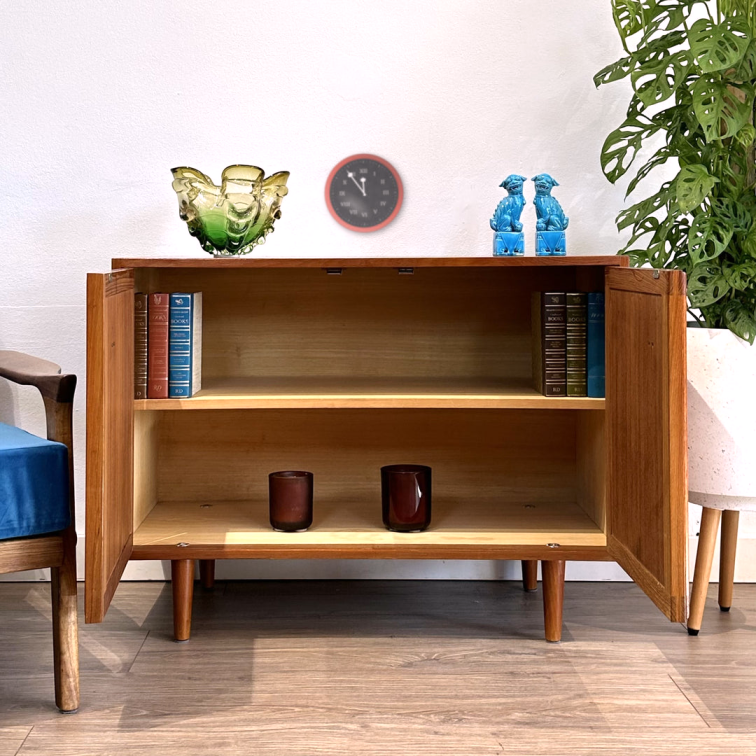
11:54
